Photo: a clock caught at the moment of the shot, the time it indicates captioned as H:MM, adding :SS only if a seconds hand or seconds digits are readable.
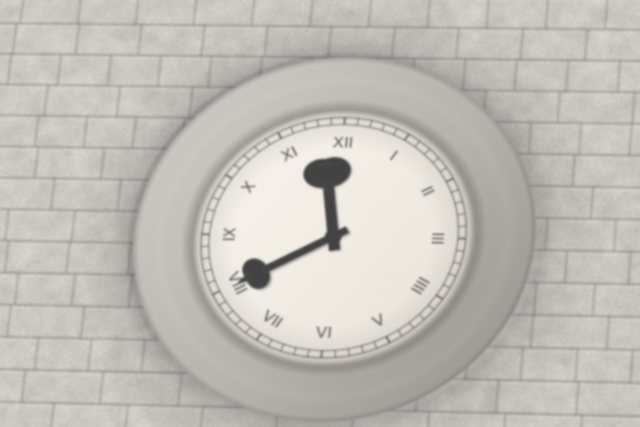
11:40
